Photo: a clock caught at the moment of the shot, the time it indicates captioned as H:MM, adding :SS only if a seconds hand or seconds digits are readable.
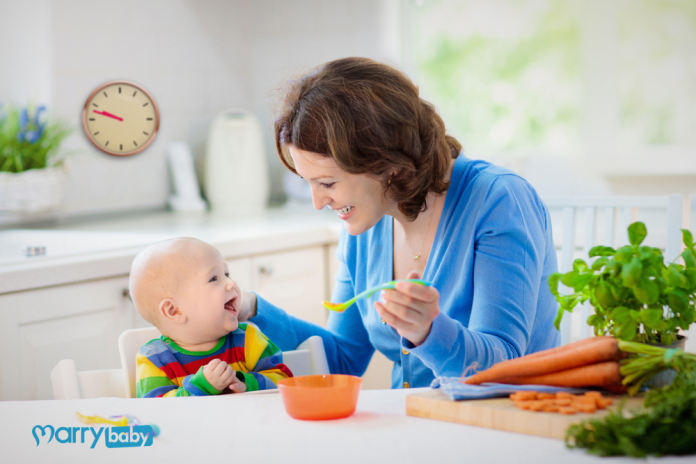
9:48
